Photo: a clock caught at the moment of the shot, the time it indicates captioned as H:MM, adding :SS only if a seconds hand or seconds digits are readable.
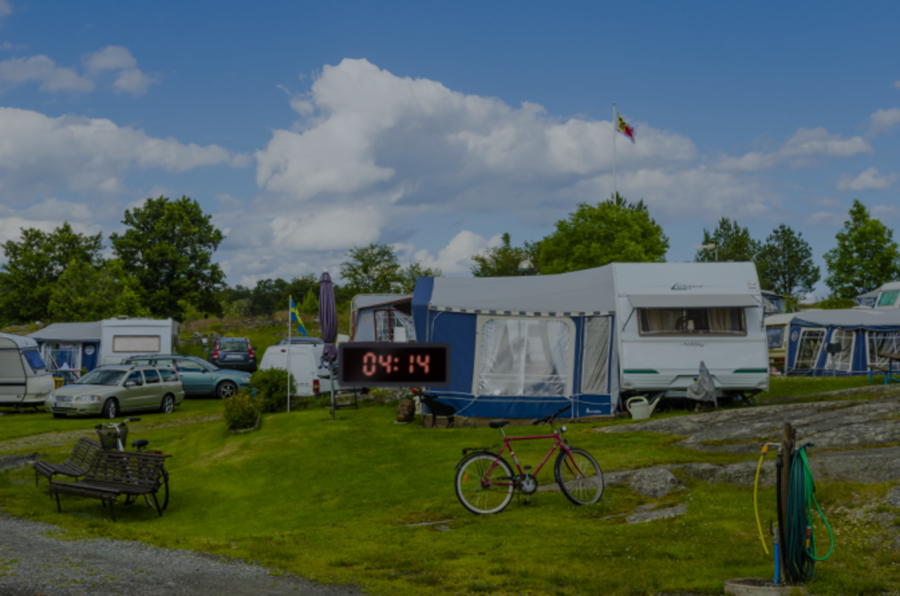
4:14
